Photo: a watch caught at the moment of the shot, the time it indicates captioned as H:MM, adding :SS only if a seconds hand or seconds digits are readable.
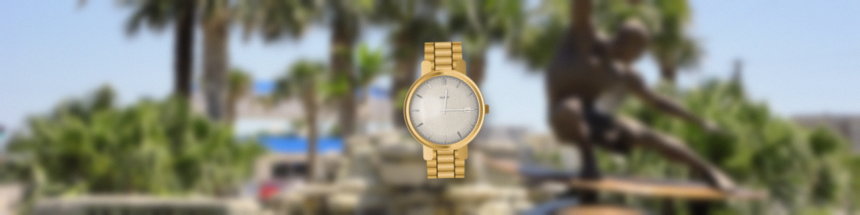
12:15
